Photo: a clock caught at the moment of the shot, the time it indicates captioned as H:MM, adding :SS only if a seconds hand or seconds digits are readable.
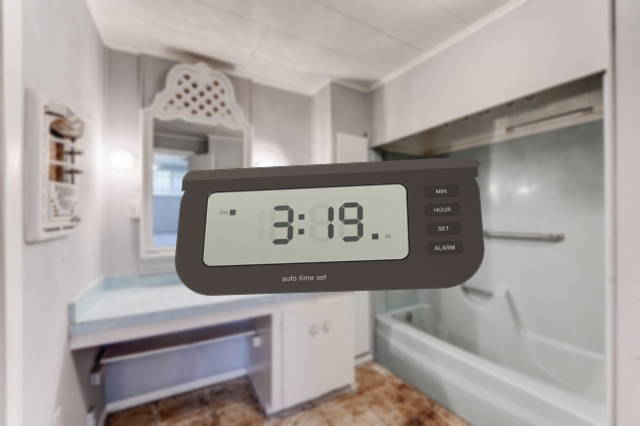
3:19
